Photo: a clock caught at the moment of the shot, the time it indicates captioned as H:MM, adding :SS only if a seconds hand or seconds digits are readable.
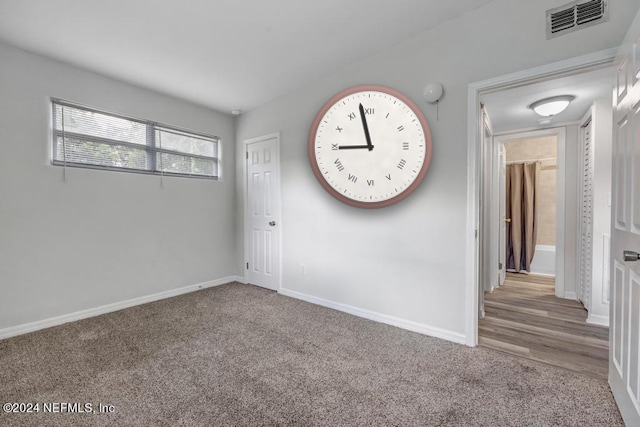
8:58
